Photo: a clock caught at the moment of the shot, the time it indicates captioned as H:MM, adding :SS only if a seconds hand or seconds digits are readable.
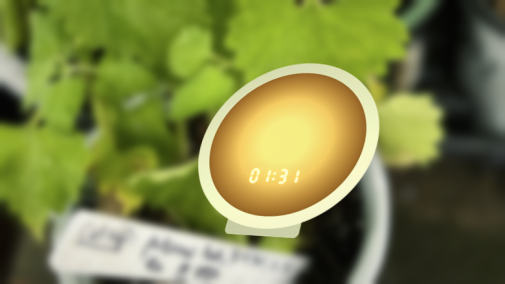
1:31
